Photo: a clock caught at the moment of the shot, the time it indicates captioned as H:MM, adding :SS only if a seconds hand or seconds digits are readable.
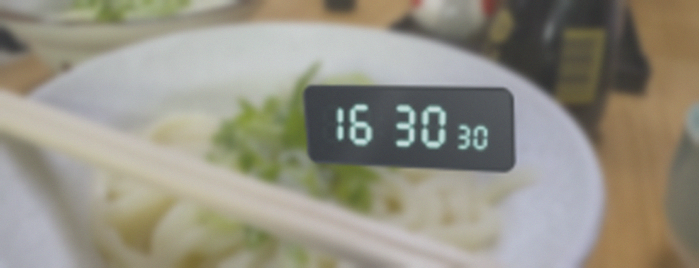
16:30:30
